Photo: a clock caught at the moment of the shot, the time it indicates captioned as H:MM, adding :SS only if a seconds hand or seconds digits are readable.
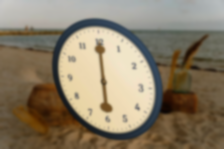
6:00
